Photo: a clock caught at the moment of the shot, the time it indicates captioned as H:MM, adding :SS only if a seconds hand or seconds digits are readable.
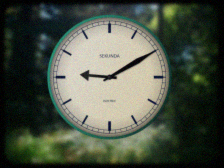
9:10
